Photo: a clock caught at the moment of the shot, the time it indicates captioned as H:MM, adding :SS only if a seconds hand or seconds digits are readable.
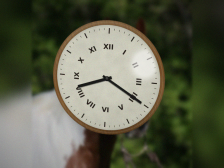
8:20
